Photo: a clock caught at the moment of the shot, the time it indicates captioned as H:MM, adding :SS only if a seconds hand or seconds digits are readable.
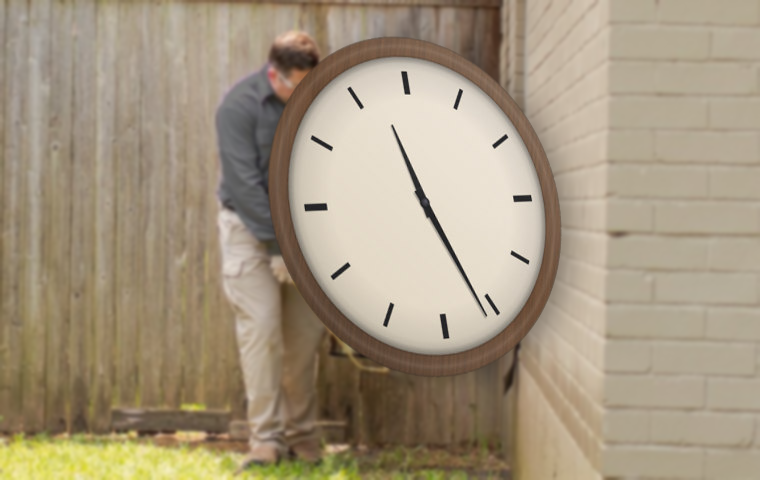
11:26
